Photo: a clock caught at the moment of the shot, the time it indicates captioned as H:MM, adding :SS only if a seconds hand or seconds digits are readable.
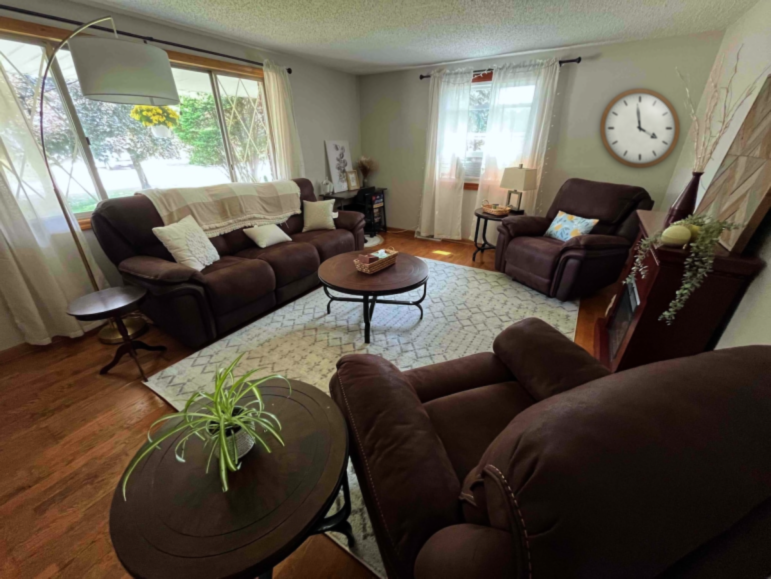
3:59
